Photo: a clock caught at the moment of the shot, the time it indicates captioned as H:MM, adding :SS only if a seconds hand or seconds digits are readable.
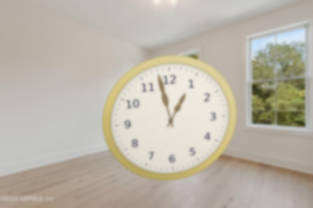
12:58
